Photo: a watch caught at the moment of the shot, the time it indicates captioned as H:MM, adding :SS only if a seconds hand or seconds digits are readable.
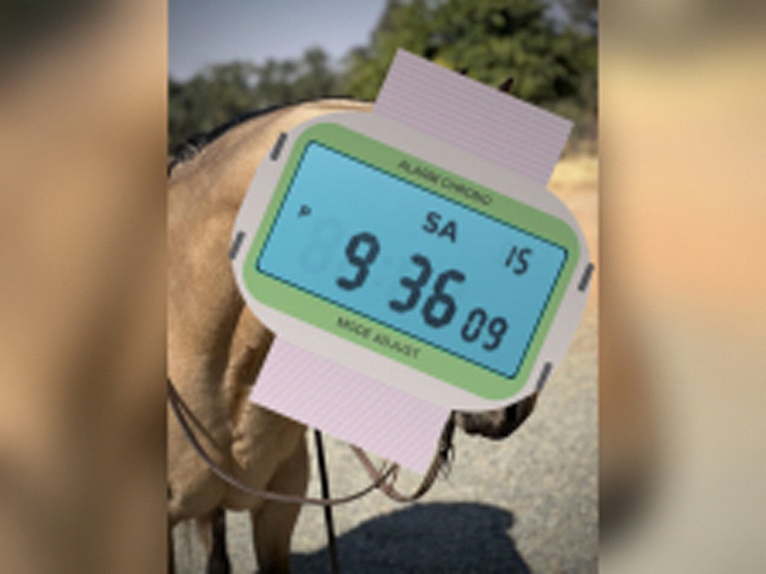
9:36:09
